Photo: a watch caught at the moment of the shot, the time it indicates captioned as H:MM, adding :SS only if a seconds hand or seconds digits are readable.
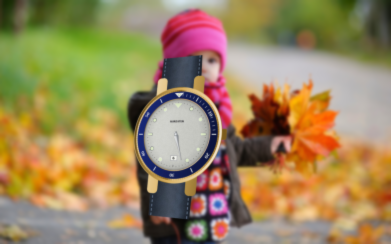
5:27
